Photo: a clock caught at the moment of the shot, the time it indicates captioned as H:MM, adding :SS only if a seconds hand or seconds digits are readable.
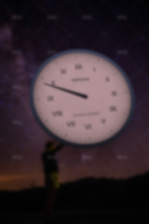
9:49
